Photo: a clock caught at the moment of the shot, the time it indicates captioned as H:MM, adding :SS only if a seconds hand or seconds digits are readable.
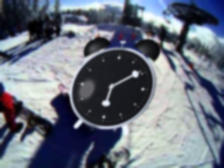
6:09
